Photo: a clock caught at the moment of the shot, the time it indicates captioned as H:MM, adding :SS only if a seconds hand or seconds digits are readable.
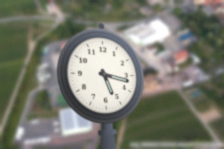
5:17
